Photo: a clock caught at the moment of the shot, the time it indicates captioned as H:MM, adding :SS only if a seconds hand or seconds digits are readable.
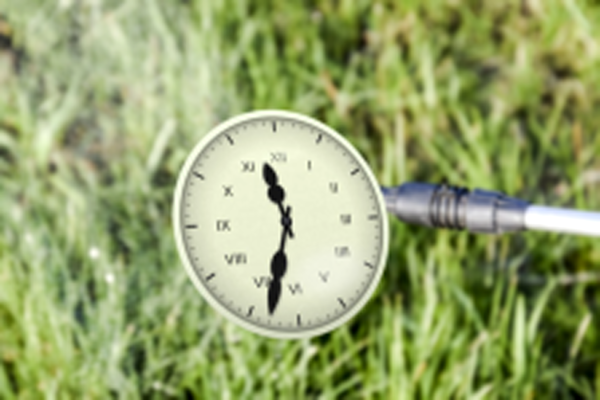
11:33
